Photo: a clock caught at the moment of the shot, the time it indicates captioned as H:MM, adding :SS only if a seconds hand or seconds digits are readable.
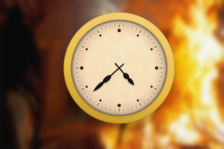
4:38
